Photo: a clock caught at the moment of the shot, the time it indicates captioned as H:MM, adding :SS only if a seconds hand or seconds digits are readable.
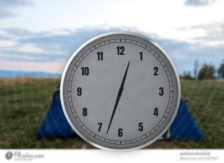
12:33
